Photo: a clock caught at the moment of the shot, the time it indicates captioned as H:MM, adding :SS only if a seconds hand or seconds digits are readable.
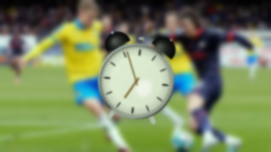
6:56
